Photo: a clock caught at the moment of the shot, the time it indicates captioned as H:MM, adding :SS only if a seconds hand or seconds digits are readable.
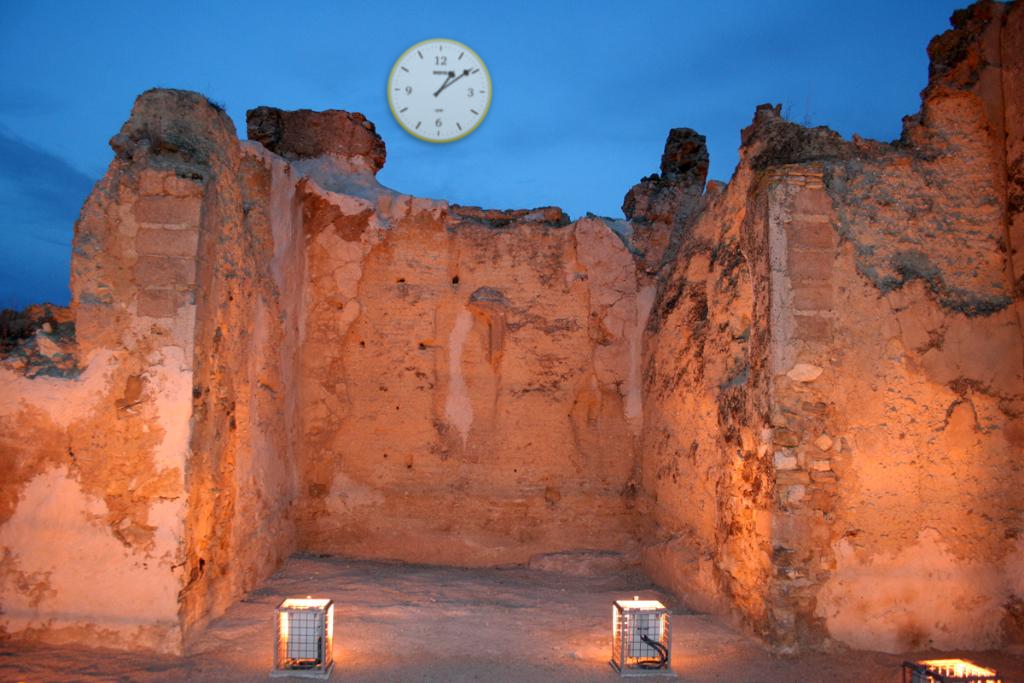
1:09
